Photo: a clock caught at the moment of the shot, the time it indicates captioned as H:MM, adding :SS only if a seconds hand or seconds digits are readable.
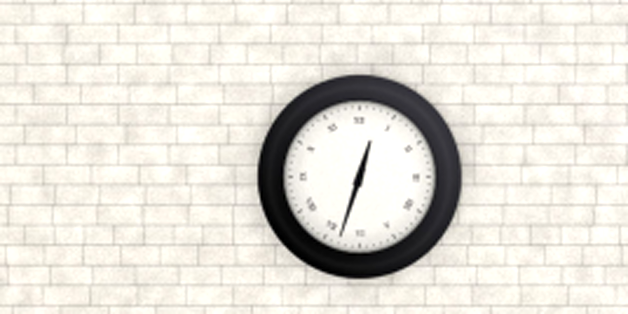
12:33
